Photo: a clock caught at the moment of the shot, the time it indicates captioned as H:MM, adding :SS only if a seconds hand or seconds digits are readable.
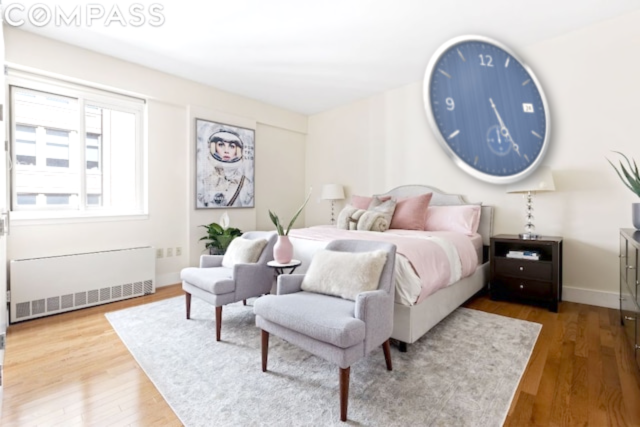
5:26
